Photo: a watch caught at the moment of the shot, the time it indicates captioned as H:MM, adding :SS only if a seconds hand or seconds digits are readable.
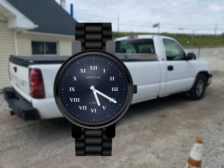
5:20
